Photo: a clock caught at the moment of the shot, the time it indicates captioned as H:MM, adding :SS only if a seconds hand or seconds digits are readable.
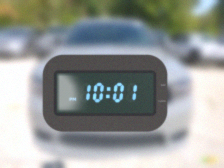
10:01
